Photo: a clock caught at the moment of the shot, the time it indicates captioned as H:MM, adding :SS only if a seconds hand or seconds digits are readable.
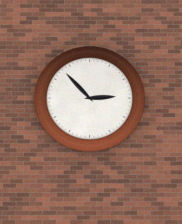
2:53
